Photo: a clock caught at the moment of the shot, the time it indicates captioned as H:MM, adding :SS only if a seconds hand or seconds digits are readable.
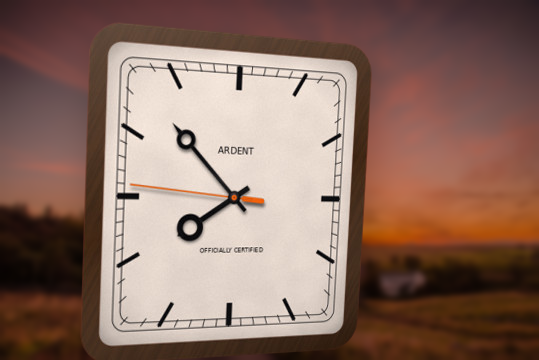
7:52:46
